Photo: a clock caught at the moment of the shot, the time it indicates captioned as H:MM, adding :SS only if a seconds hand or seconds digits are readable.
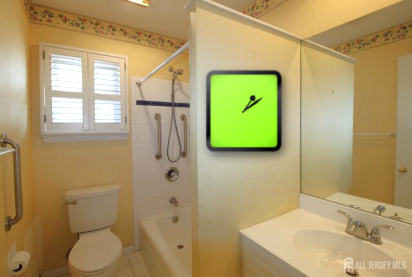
1:09
